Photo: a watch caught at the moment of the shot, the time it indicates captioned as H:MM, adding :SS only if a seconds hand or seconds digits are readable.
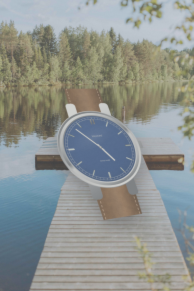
4:53
